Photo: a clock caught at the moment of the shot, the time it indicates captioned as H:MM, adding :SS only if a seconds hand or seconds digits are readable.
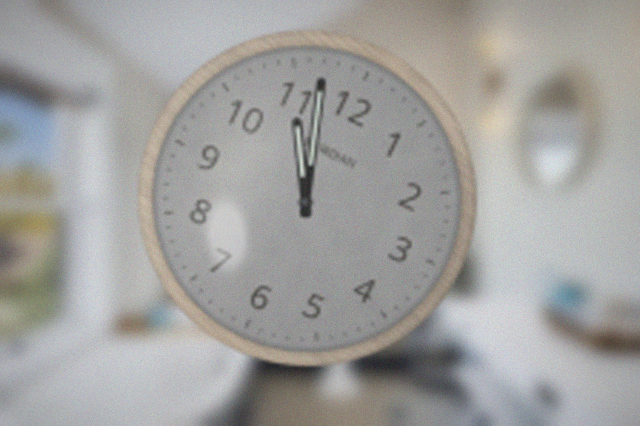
10:57
